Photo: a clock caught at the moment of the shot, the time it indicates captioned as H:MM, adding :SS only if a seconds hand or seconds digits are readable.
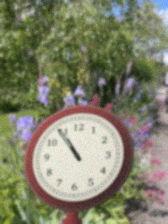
10:54
